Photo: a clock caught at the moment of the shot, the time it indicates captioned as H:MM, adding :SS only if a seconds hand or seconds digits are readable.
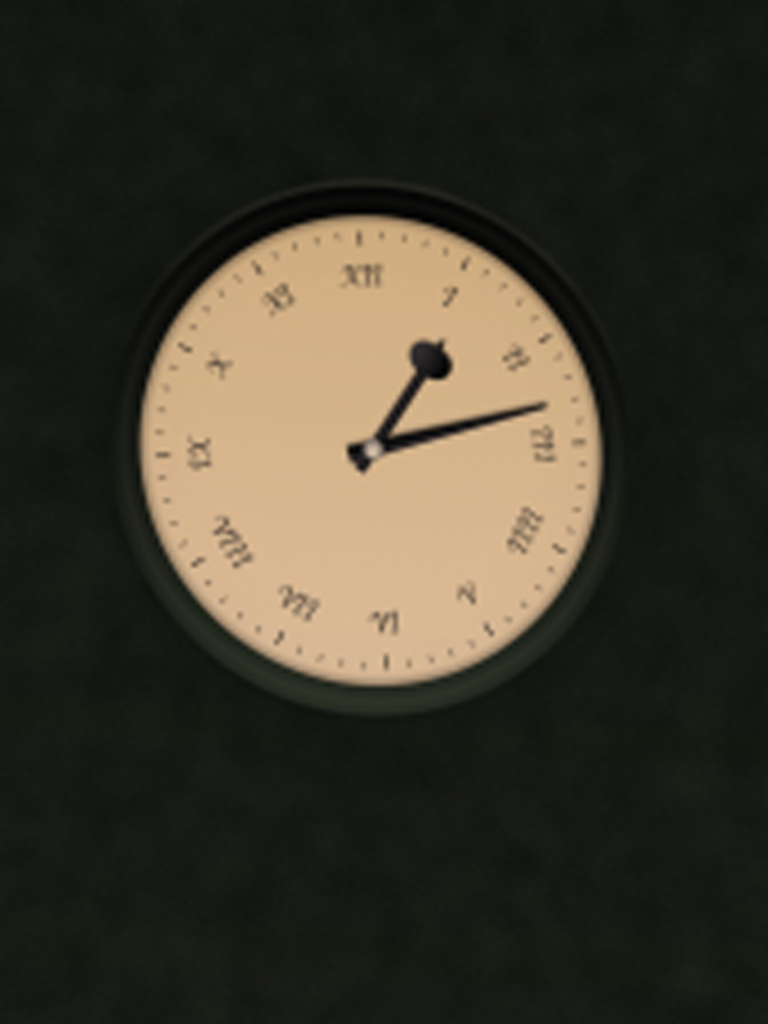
1:13
